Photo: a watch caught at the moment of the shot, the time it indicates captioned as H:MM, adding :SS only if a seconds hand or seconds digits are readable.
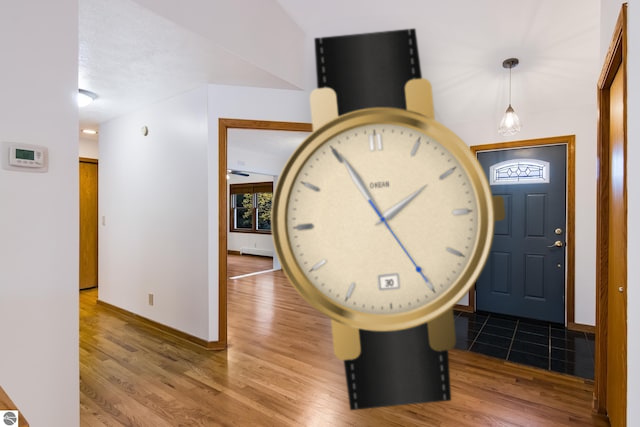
1:55:25
